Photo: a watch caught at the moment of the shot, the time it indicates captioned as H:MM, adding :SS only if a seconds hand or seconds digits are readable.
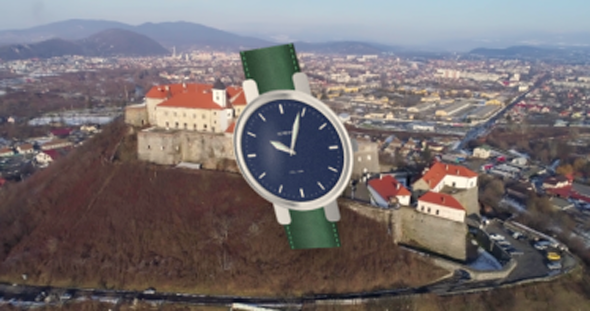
10:04
